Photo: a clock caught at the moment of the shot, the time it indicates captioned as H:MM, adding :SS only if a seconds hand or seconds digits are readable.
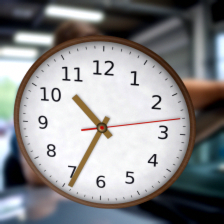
10:34:13
